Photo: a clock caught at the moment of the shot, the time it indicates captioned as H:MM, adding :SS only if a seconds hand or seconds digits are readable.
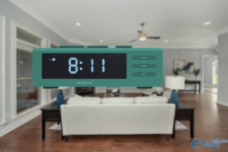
8:11
